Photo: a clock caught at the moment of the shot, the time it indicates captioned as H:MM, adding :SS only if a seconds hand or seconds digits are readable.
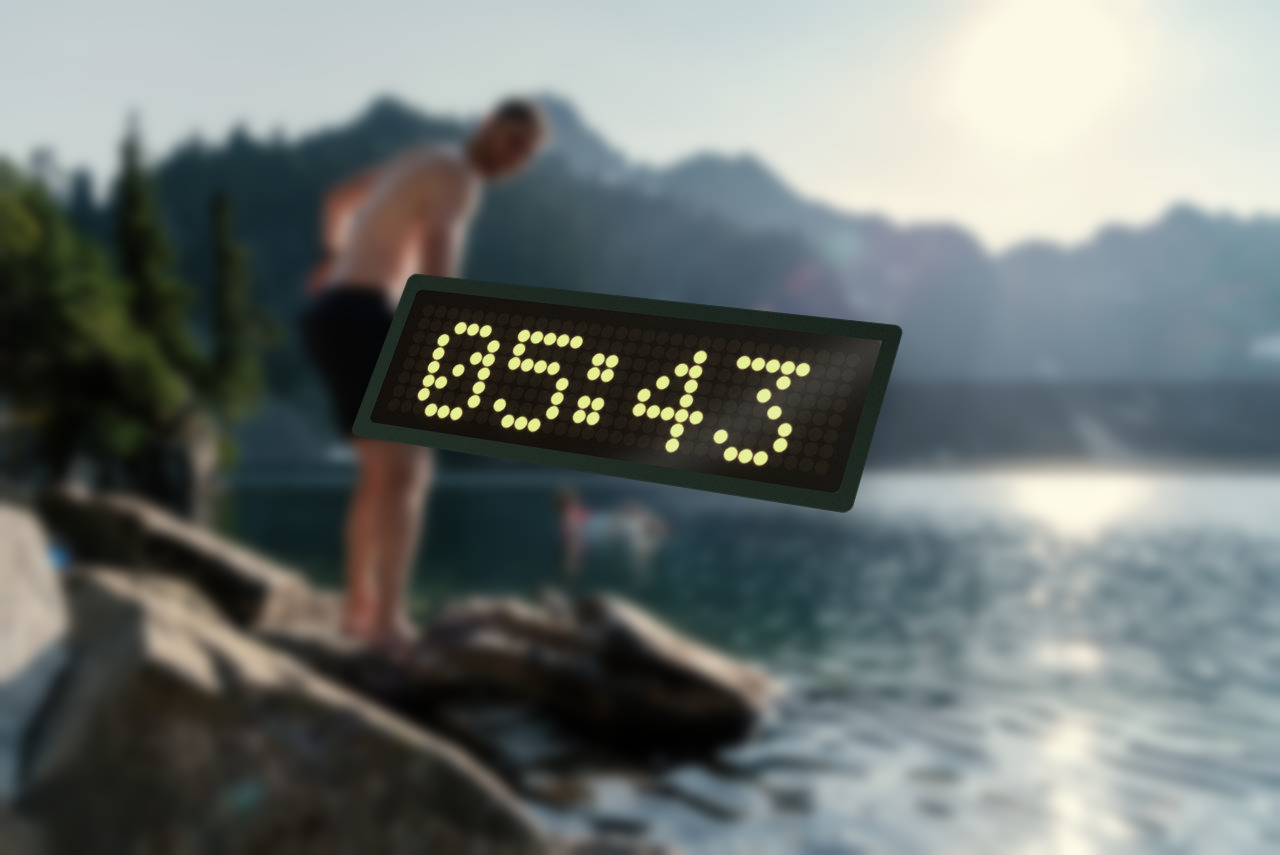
5:43
